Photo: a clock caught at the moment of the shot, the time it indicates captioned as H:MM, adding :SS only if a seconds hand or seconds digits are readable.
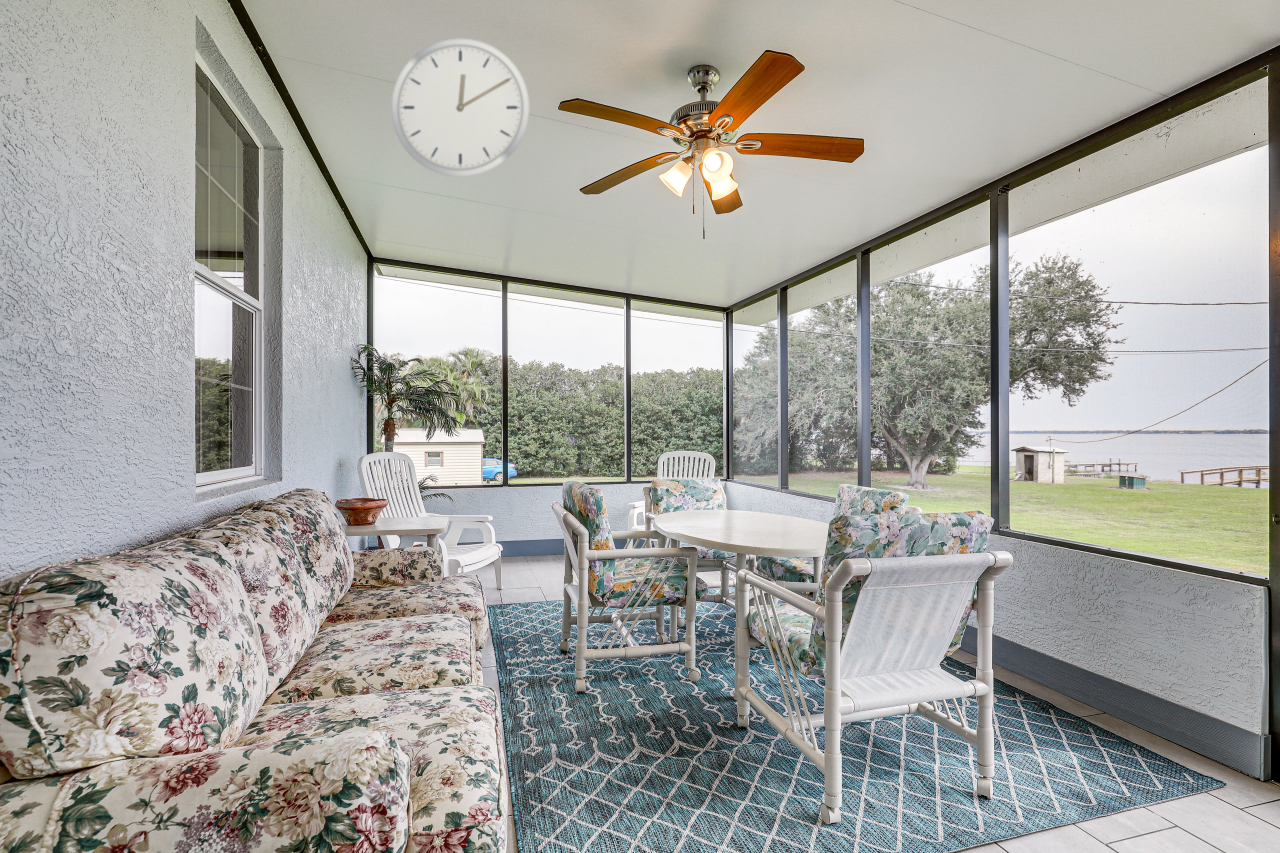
12:10
